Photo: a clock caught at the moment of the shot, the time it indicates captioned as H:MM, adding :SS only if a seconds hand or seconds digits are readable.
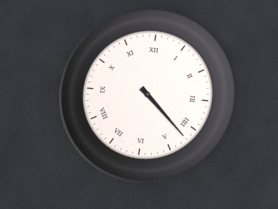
4:22
